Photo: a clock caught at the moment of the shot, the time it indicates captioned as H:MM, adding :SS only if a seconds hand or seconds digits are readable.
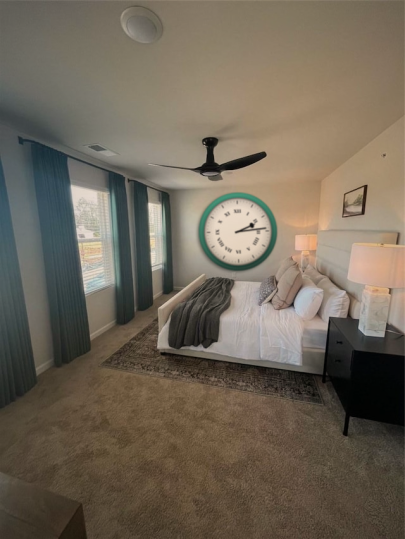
2:14
